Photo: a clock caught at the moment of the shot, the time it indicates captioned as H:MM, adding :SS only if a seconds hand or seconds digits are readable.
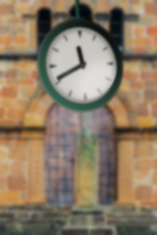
11:41
